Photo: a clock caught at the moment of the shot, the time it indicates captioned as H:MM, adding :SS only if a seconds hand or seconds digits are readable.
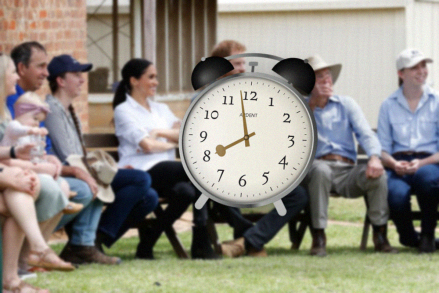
7:58
